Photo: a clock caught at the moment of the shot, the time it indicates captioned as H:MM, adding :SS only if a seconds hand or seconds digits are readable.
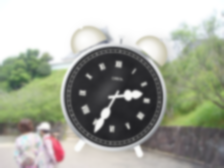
2:34
